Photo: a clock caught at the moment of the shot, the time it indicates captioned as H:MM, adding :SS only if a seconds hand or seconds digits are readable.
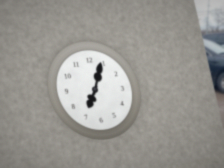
7:04
